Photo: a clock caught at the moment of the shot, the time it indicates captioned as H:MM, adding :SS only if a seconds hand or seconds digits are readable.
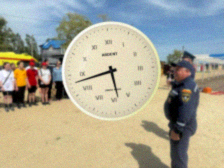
5:43
